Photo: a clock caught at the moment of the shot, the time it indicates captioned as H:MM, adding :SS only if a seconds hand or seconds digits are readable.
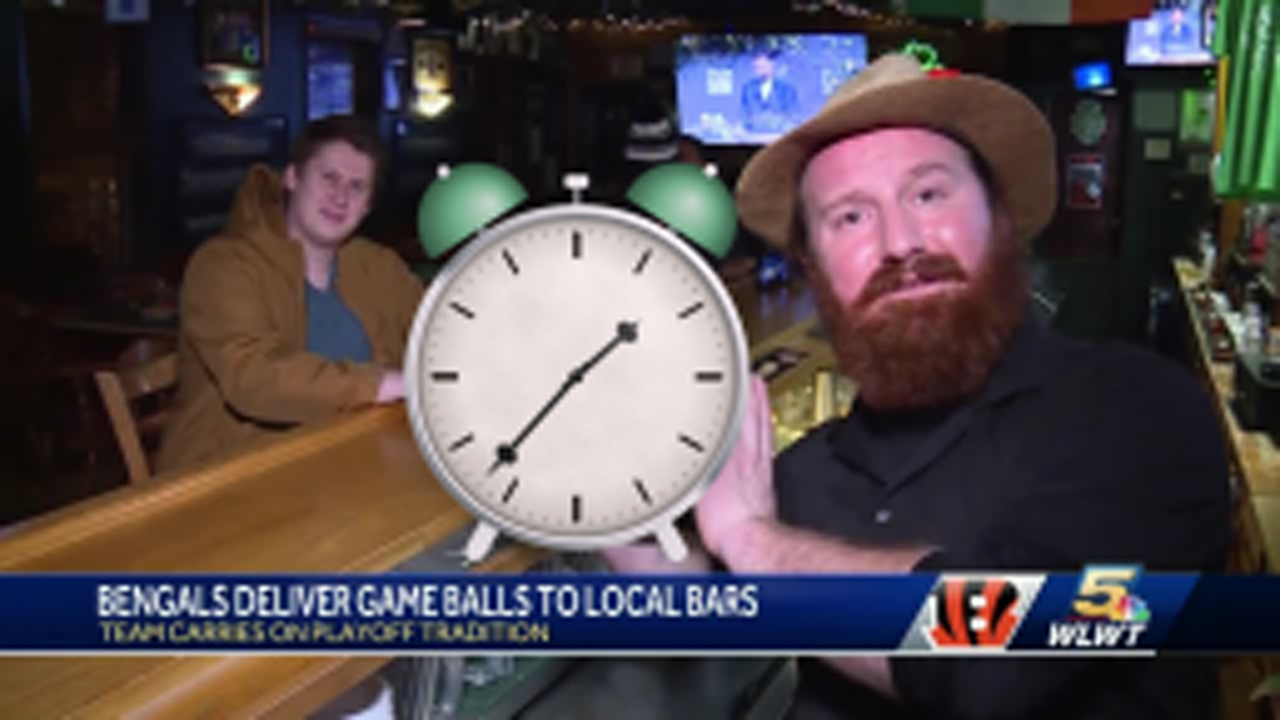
1:37
